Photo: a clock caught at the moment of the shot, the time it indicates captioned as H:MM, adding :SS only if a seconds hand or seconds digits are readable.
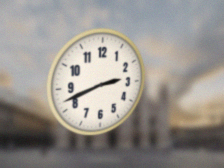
2:42
